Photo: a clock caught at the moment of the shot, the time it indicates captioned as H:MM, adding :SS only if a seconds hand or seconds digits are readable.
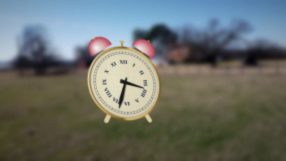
3:33
